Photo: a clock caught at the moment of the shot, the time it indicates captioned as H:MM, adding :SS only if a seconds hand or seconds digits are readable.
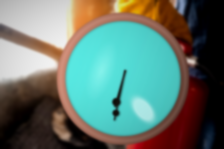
6:32
